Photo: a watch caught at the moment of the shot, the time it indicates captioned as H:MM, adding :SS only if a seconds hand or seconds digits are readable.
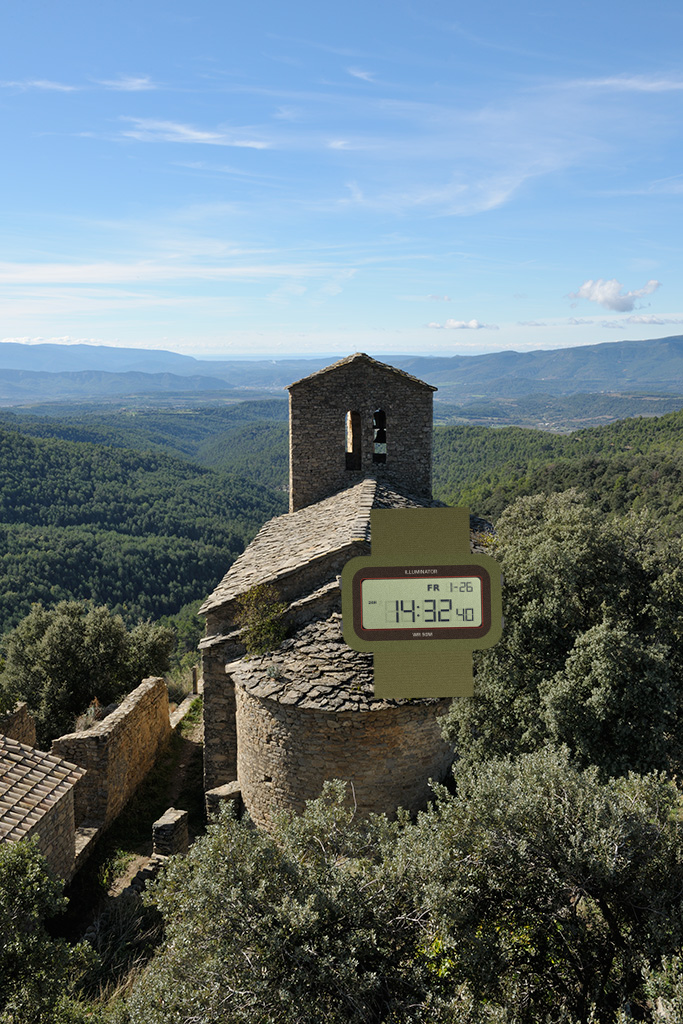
14:32:40
